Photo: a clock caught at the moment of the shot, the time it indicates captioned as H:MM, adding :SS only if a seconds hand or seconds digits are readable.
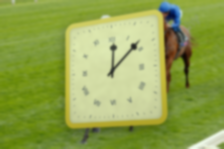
12:08
